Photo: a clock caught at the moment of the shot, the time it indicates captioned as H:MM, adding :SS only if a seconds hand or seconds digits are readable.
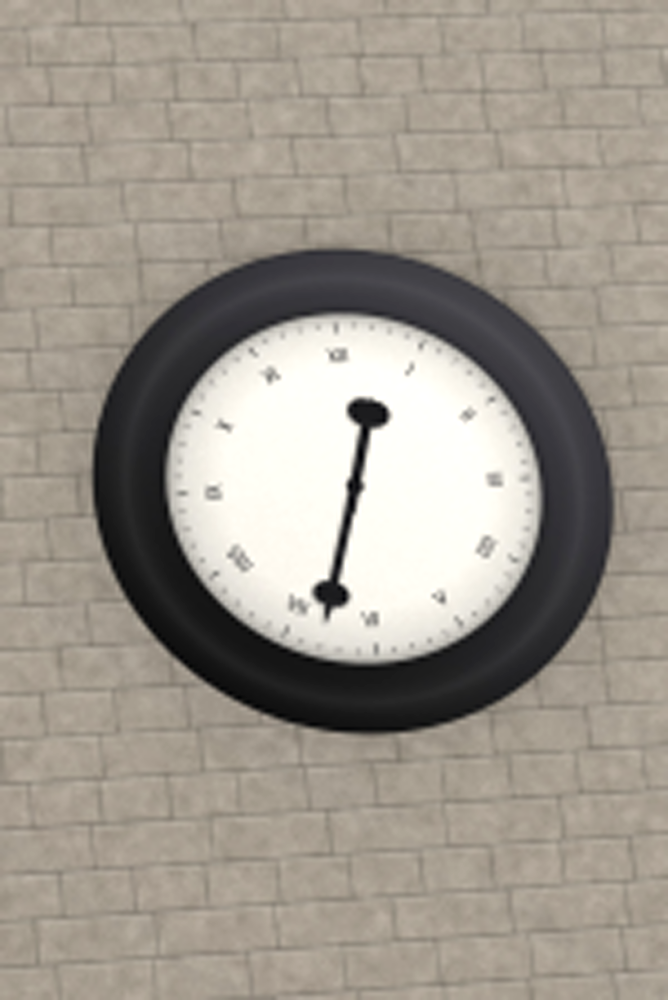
12:33
